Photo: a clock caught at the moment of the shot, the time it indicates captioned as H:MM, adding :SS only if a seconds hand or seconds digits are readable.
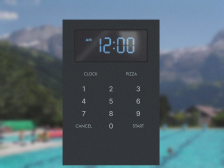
12:00
